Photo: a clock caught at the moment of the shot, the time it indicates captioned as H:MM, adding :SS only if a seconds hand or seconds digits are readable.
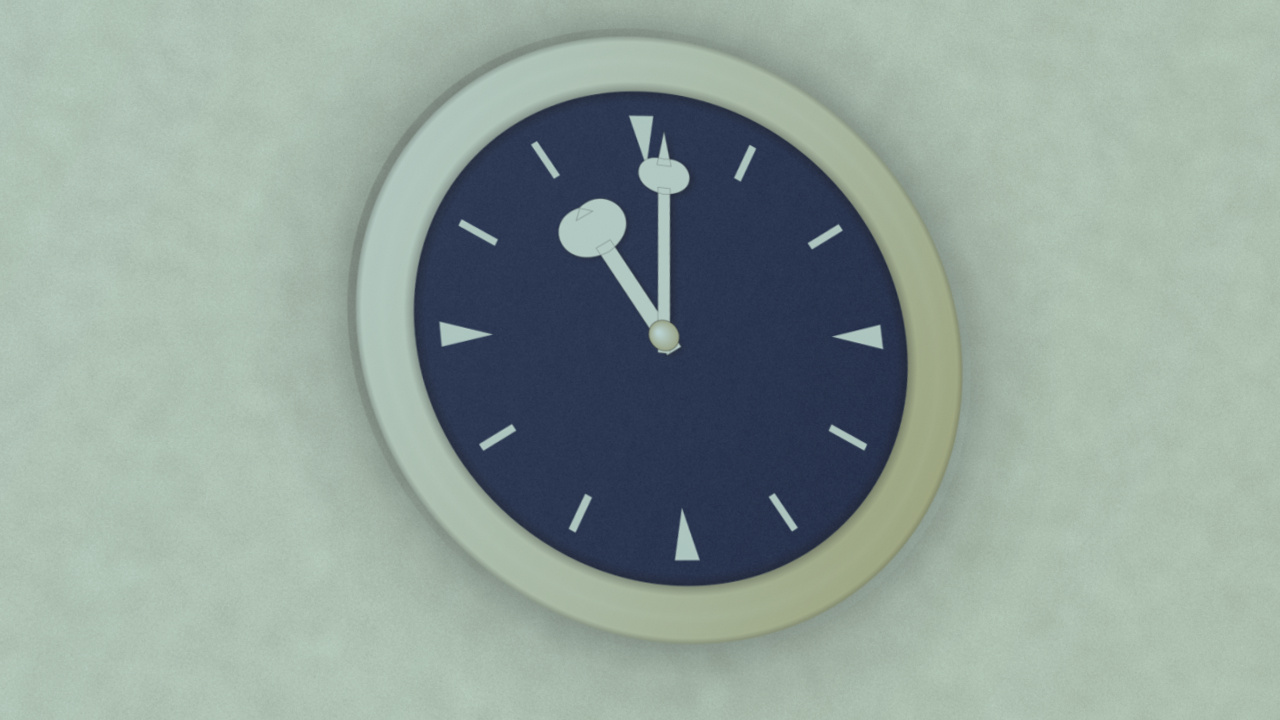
11:01
